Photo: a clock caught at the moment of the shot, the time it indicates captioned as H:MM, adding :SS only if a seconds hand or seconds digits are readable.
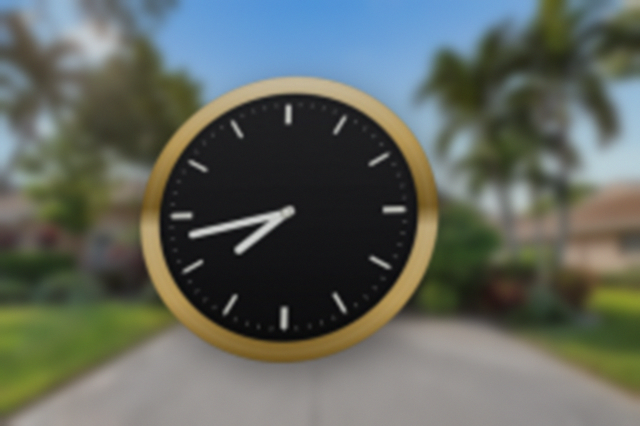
7:43
